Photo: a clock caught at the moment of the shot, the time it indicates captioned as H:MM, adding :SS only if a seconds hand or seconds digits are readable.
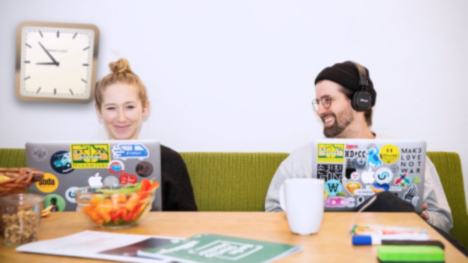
8:53
